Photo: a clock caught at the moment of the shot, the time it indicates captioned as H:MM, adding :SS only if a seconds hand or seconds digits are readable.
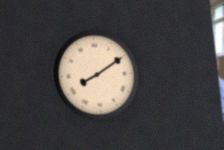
8:10
